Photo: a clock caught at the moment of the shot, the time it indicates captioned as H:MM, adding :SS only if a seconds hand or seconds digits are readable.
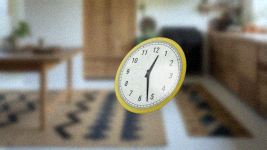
12:27
